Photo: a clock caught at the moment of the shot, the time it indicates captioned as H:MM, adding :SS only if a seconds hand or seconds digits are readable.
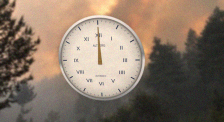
12:00
